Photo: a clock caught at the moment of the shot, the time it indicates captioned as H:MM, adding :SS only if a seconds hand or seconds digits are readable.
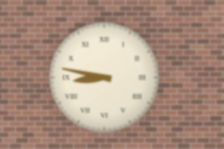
8:47
